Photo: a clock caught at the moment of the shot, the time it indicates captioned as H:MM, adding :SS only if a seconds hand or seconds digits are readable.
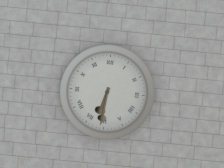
6:31
